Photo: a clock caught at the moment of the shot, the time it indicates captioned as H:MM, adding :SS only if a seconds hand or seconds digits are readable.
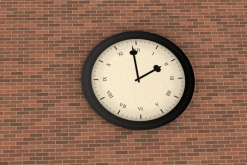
1:59
